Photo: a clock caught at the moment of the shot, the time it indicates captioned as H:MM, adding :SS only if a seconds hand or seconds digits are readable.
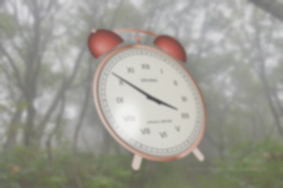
3:51
